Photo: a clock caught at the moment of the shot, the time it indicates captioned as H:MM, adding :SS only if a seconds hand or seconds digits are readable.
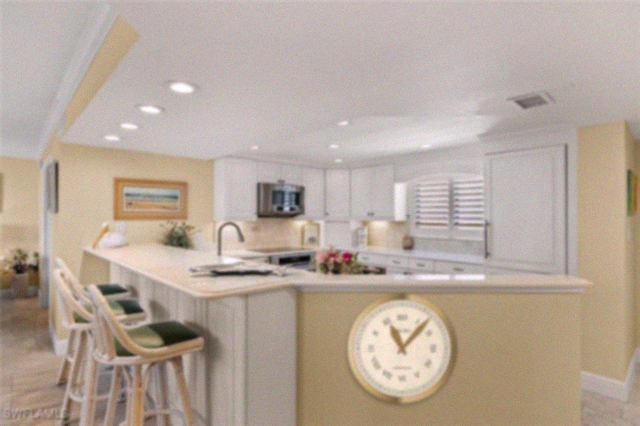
11:07
